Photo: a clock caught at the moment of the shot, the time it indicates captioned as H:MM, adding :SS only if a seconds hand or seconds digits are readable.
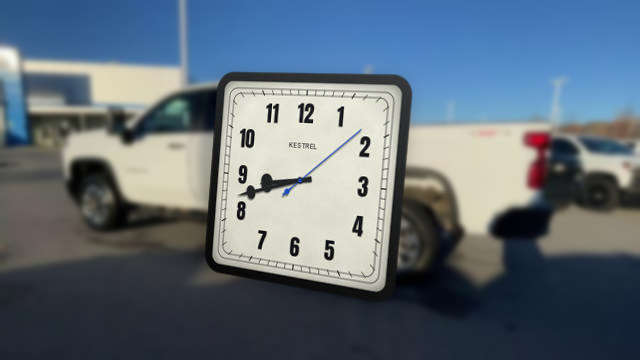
8:42:08
